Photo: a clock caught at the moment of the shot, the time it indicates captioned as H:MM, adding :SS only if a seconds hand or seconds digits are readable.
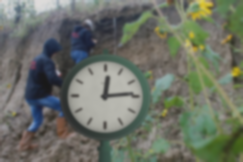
12:14
